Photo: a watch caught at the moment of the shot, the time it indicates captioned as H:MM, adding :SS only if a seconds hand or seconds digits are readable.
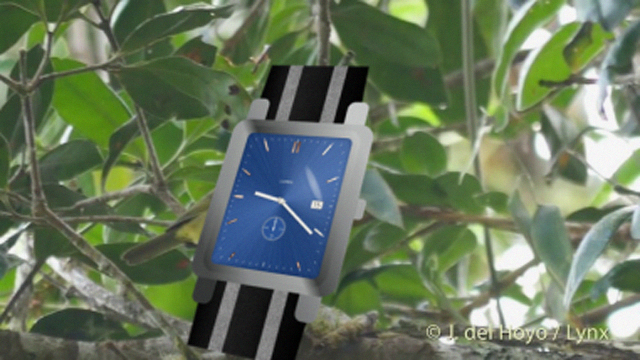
9:21
